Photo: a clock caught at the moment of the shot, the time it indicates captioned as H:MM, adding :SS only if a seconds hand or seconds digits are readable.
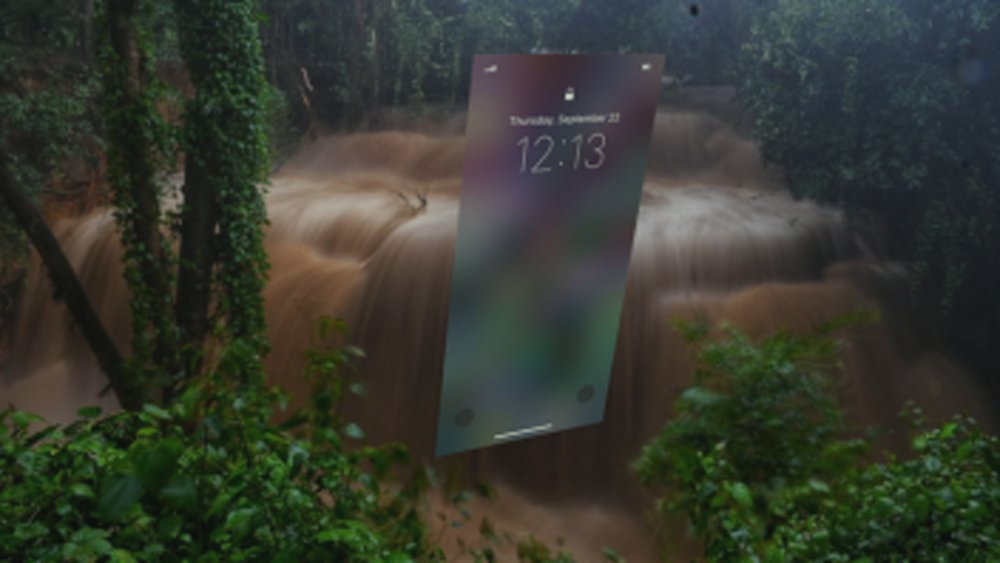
12:13
